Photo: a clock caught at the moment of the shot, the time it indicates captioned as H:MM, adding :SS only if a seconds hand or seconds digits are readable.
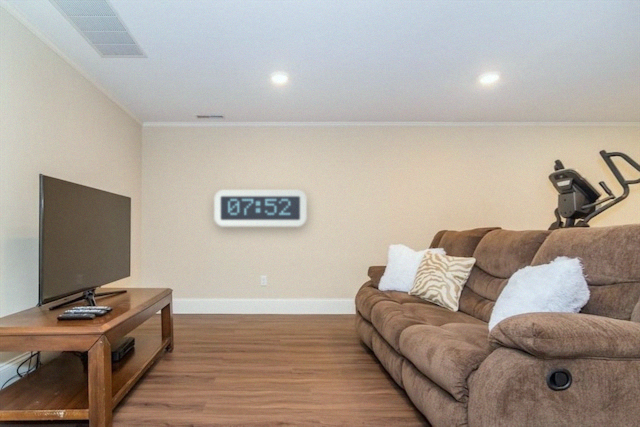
7:52
